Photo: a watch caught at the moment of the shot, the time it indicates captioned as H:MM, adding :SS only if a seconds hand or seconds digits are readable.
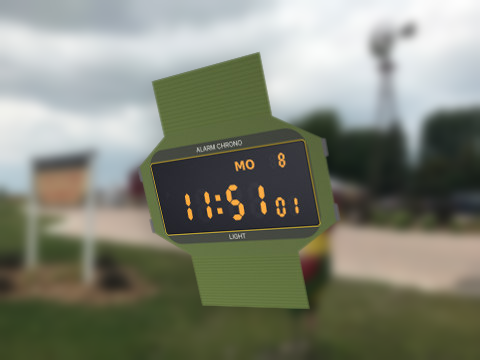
11:51:01
